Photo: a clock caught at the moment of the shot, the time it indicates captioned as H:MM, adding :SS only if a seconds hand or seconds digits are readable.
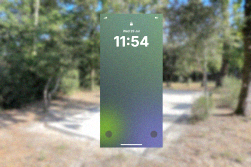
11:54
